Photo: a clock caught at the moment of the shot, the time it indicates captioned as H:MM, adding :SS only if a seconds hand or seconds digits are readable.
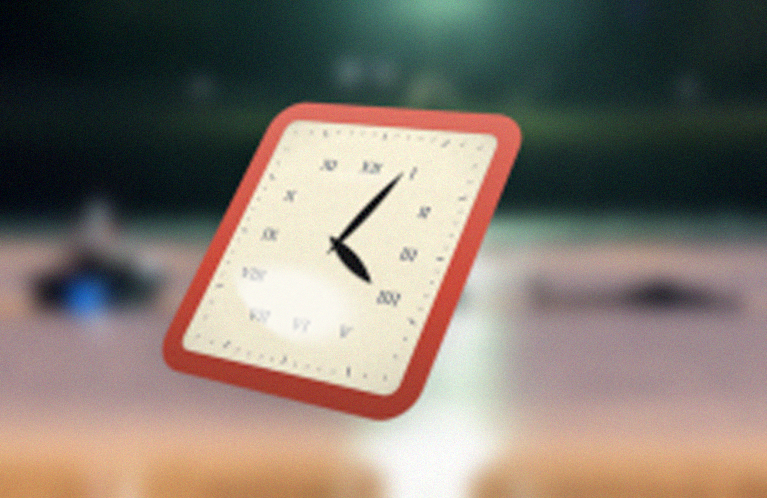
4:04
